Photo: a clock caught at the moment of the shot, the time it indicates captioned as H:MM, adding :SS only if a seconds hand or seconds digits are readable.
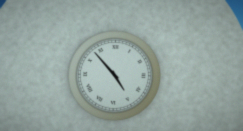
4:53
